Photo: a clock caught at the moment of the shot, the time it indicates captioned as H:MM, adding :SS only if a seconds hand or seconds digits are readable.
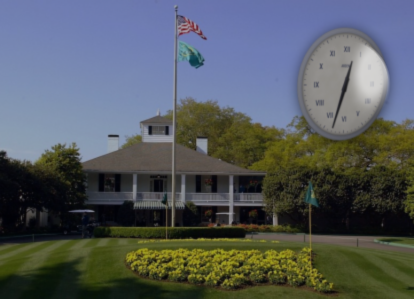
12:33
